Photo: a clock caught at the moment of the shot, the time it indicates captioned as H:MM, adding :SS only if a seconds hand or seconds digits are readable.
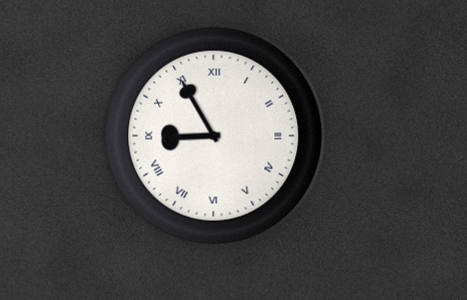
8:55
